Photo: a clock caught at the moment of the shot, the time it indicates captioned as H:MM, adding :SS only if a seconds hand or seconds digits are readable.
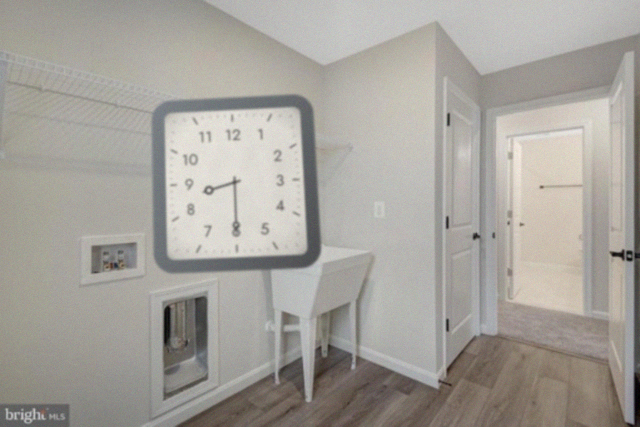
8:30
